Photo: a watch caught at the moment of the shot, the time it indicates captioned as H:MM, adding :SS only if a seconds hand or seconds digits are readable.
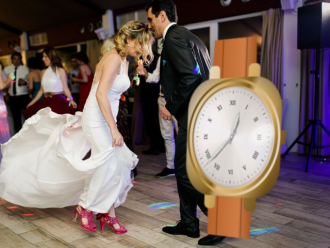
12:38
